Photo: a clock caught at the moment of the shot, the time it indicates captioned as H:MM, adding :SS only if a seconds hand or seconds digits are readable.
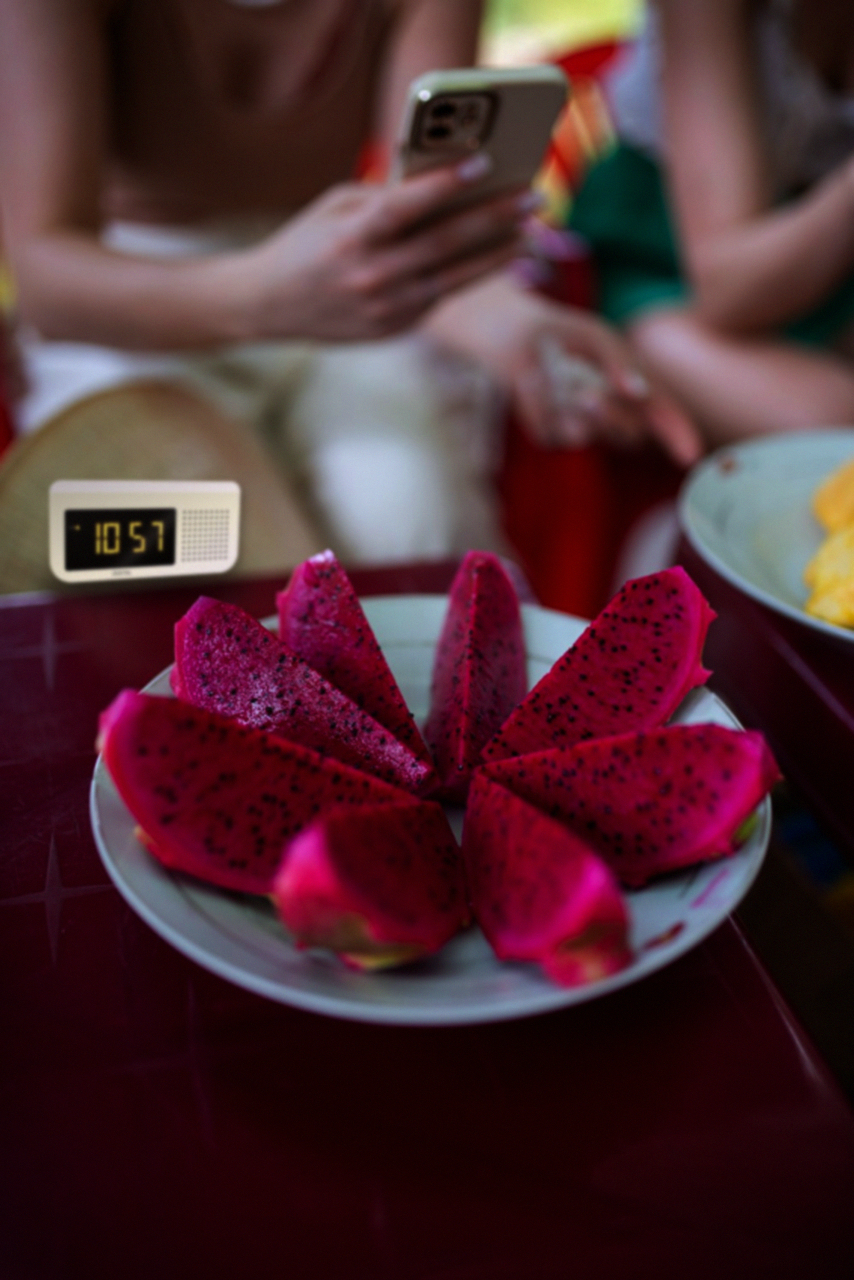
10:57
